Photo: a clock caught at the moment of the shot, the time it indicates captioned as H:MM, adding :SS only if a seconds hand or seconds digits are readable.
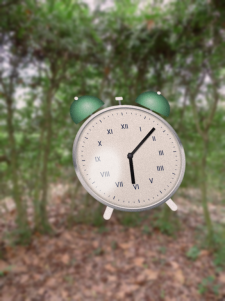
6:08
